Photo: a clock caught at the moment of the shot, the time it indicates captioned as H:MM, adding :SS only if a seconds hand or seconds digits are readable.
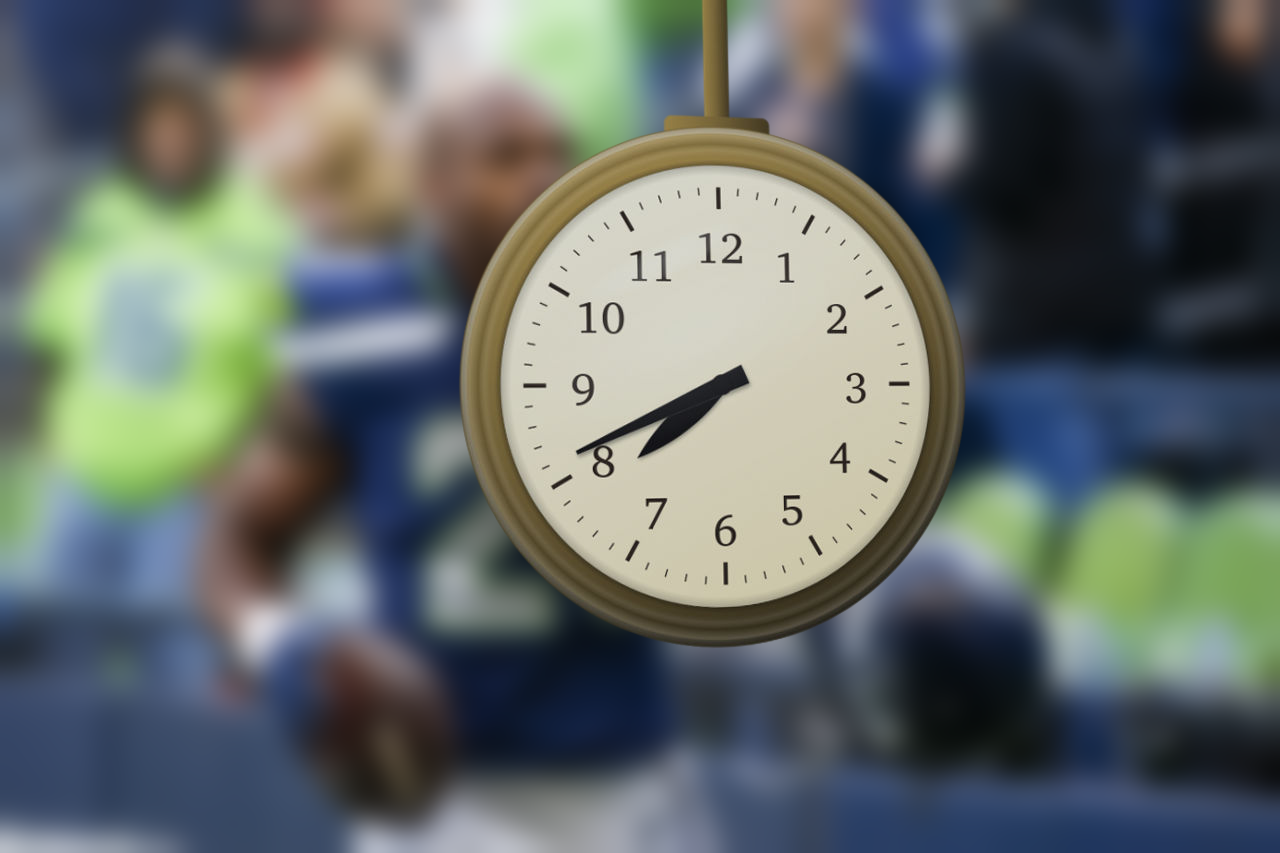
7:41
